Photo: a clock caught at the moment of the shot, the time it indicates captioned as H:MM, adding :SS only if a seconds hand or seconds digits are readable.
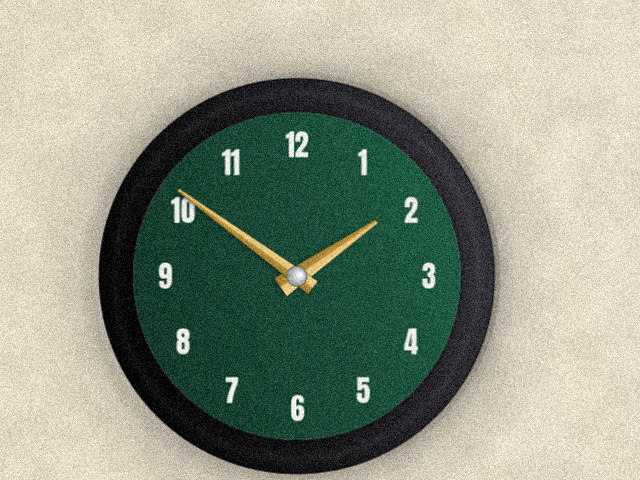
1:51
